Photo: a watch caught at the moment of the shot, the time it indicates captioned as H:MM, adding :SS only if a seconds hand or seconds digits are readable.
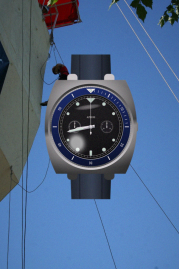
8:43
